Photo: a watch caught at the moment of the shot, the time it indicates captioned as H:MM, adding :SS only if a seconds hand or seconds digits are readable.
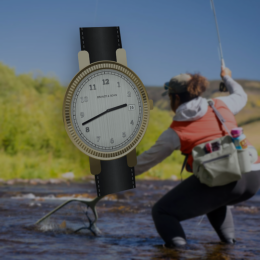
2:42
